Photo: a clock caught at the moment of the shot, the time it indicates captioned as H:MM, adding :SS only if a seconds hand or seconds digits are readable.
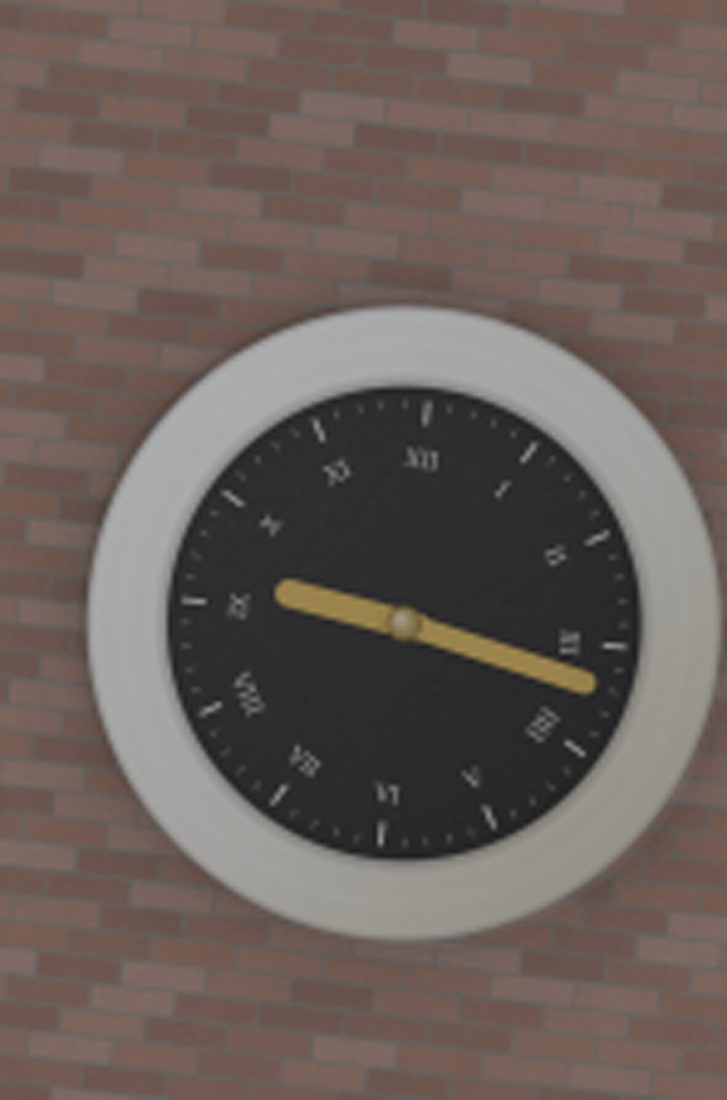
9:17
